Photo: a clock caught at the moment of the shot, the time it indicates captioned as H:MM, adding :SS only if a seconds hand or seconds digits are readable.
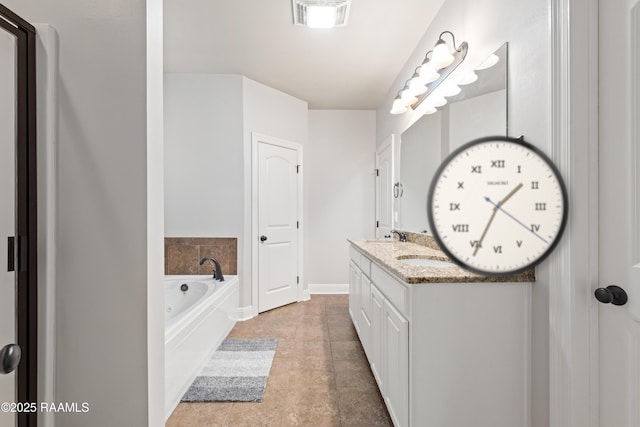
1:34:21
